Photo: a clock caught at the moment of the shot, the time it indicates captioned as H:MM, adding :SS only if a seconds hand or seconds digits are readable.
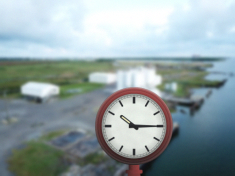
10:15
